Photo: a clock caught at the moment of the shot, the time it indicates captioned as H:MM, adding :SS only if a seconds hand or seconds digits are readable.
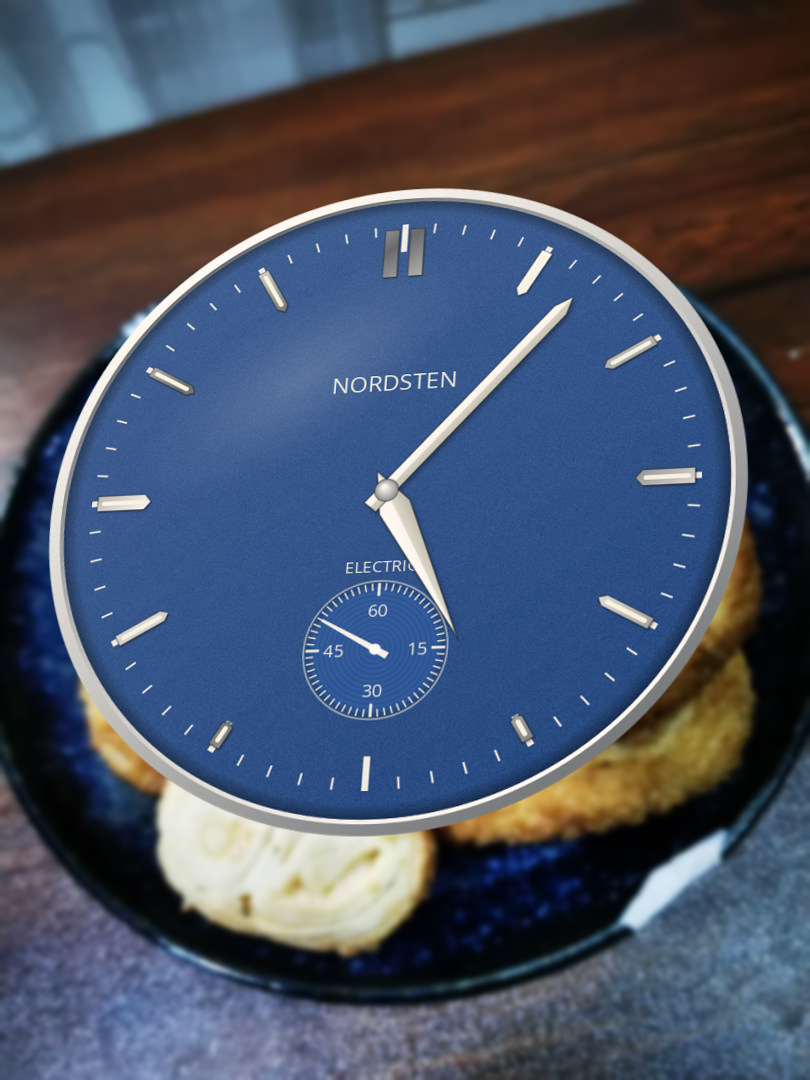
5:06:50
